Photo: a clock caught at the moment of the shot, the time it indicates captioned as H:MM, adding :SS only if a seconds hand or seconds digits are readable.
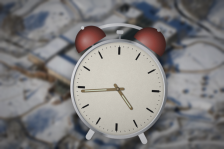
4:44
